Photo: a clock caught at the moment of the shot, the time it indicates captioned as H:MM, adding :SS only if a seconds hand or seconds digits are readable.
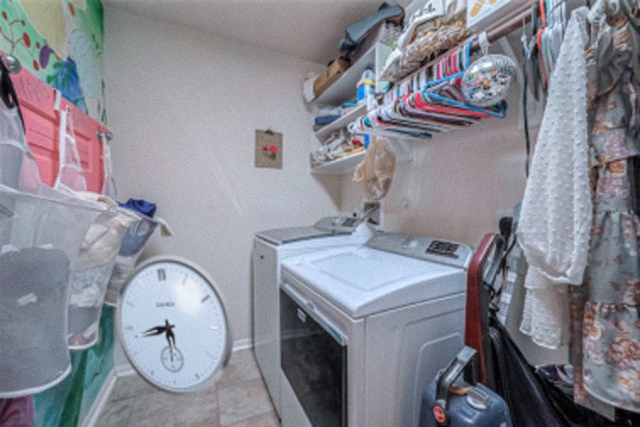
5:43
